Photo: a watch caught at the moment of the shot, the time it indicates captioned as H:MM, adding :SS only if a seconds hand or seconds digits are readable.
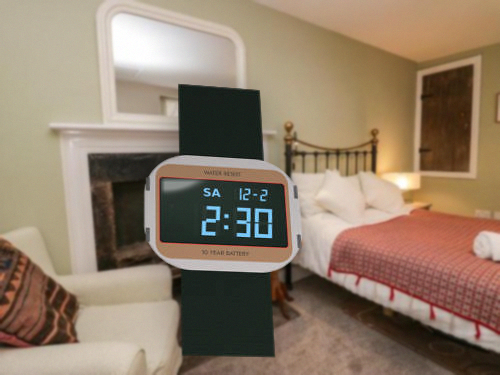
2:30
